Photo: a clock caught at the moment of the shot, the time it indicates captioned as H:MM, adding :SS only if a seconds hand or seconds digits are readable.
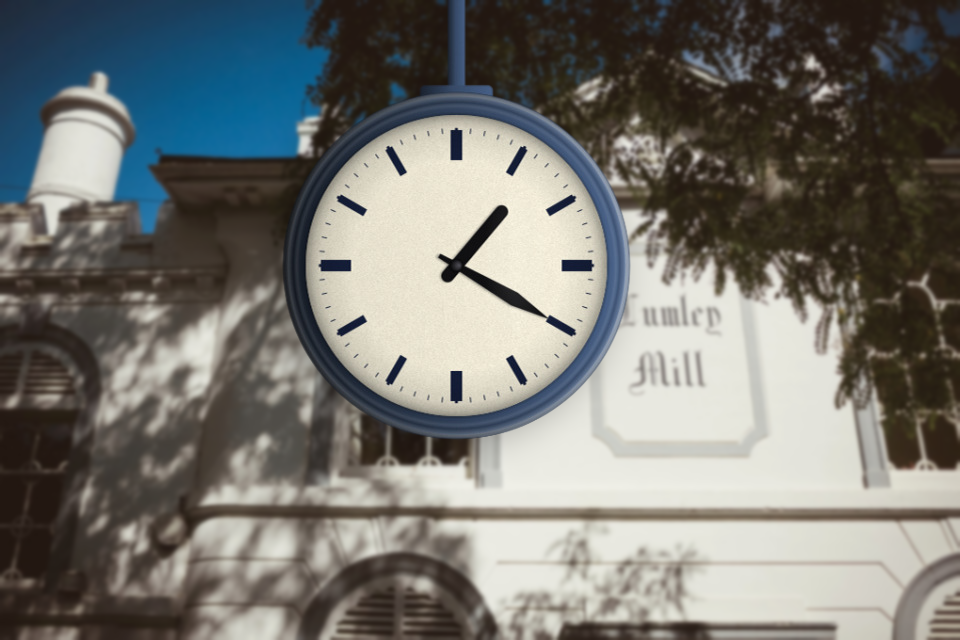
1:20
